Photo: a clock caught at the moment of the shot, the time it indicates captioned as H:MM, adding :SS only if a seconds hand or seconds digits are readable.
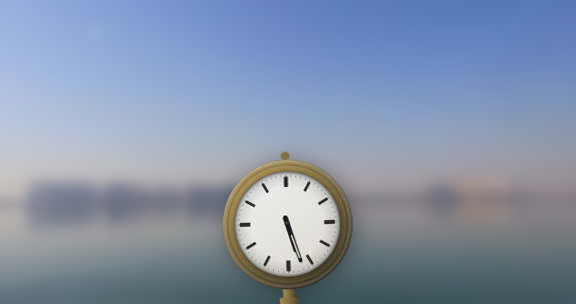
5:27
